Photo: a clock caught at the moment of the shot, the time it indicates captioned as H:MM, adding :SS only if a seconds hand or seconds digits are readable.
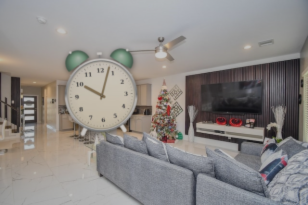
10:03
